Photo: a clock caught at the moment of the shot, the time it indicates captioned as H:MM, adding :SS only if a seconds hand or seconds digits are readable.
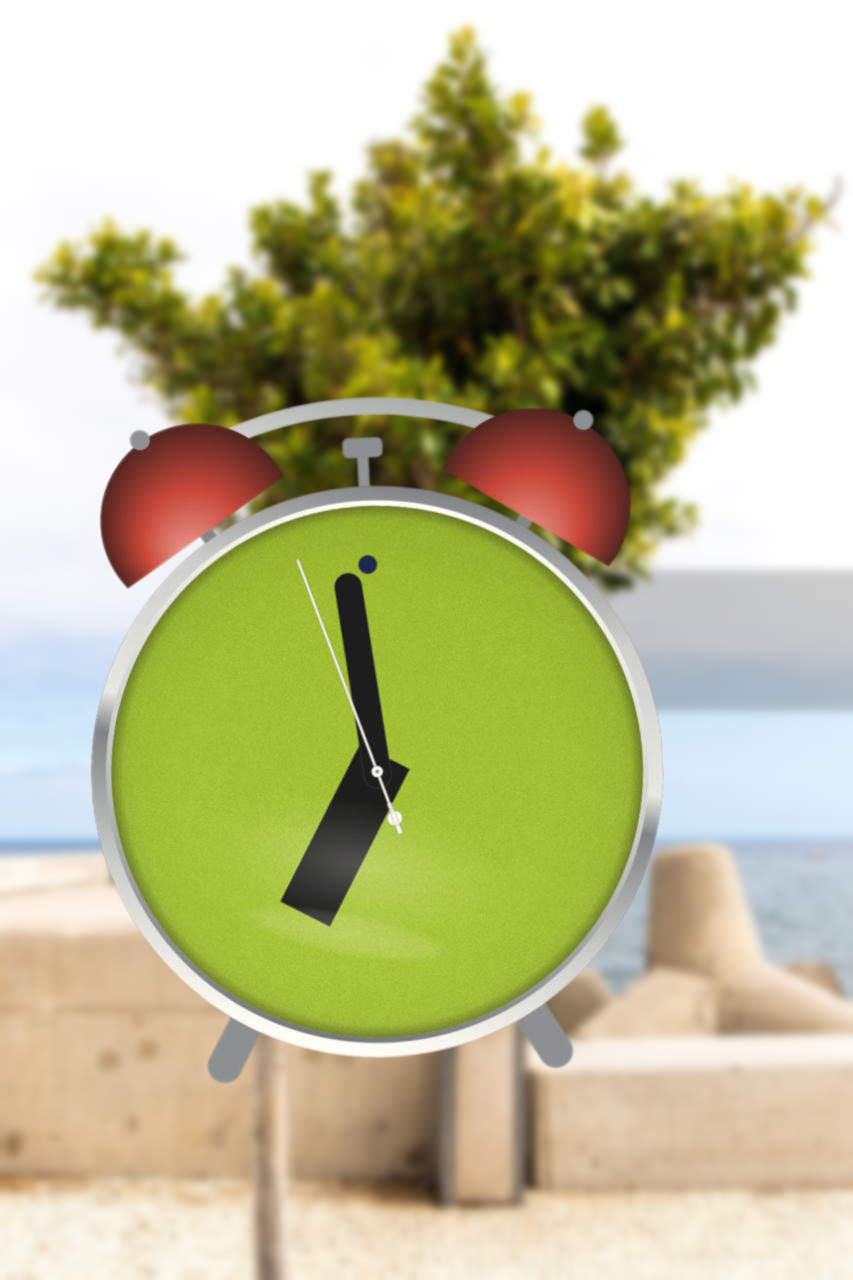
6:58:57
